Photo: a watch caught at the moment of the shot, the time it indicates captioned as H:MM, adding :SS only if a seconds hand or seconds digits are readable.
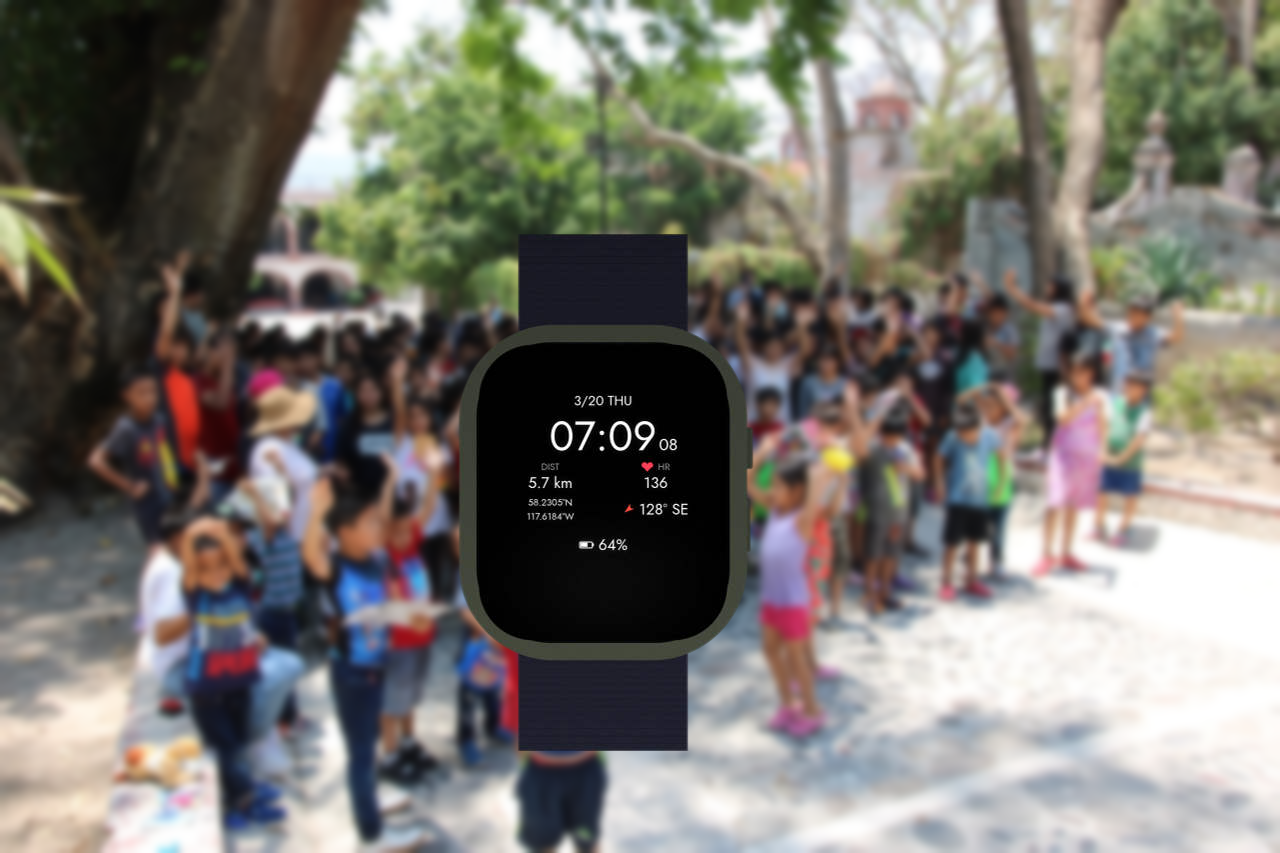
7:09:08
